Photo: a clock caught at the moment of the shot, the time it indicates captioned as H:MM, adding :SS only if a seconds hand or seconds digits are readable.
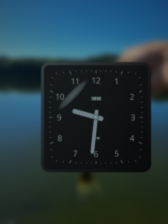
9:31
